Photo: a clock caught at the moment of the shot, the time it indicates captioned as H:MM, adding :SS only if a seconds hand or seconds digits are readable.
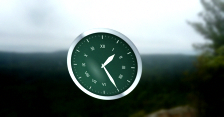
1:25
